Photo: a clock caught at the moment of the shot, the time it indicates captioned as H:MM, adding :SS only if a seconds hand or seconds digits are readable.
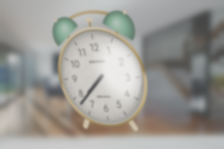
7:38
